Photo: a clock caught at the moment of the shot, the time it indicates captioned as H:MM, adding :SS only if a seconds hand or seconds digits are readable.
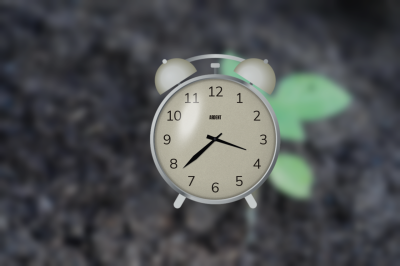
3:38
